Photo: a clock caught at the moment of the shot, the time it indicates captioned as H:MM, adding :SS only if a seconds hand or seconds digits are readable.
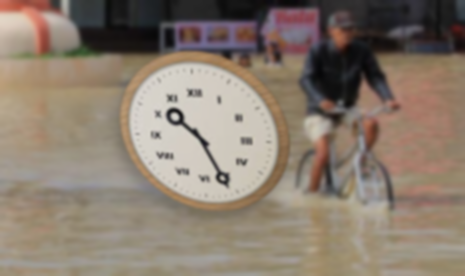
10:26
